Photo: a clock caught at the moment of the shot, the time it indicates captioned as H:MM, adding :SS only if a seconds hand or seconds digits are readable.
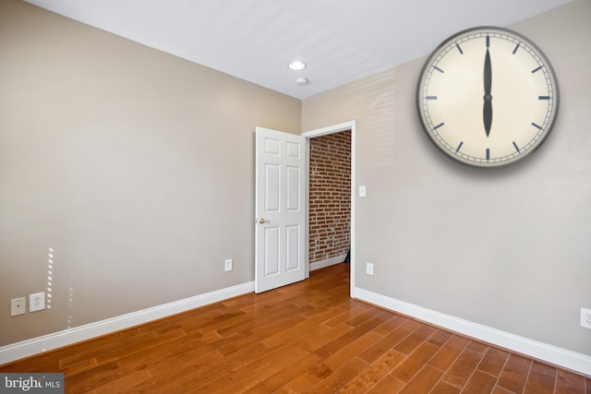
6:00
